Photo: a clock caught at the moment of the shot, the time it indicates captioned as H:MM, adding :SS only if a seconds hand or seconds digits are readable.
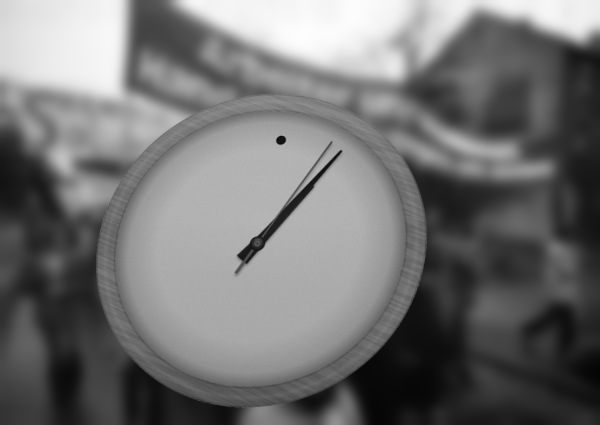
1:05:04
